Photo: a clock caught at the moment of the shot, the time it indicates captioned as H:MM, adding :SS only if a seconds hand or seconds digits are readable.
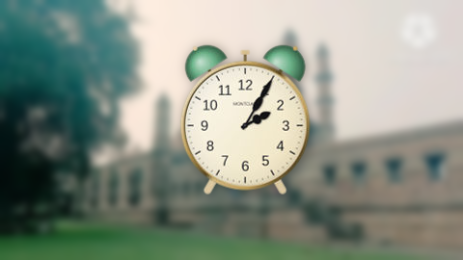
2:05
